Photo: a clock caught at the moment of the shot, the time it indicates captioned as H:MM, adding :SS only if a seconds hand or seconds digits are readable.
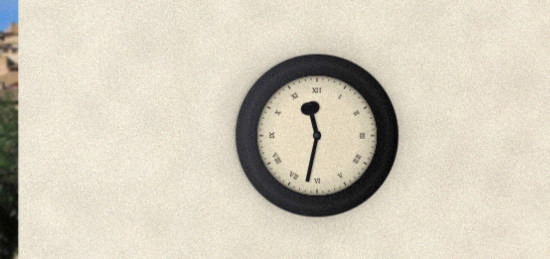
11:32
